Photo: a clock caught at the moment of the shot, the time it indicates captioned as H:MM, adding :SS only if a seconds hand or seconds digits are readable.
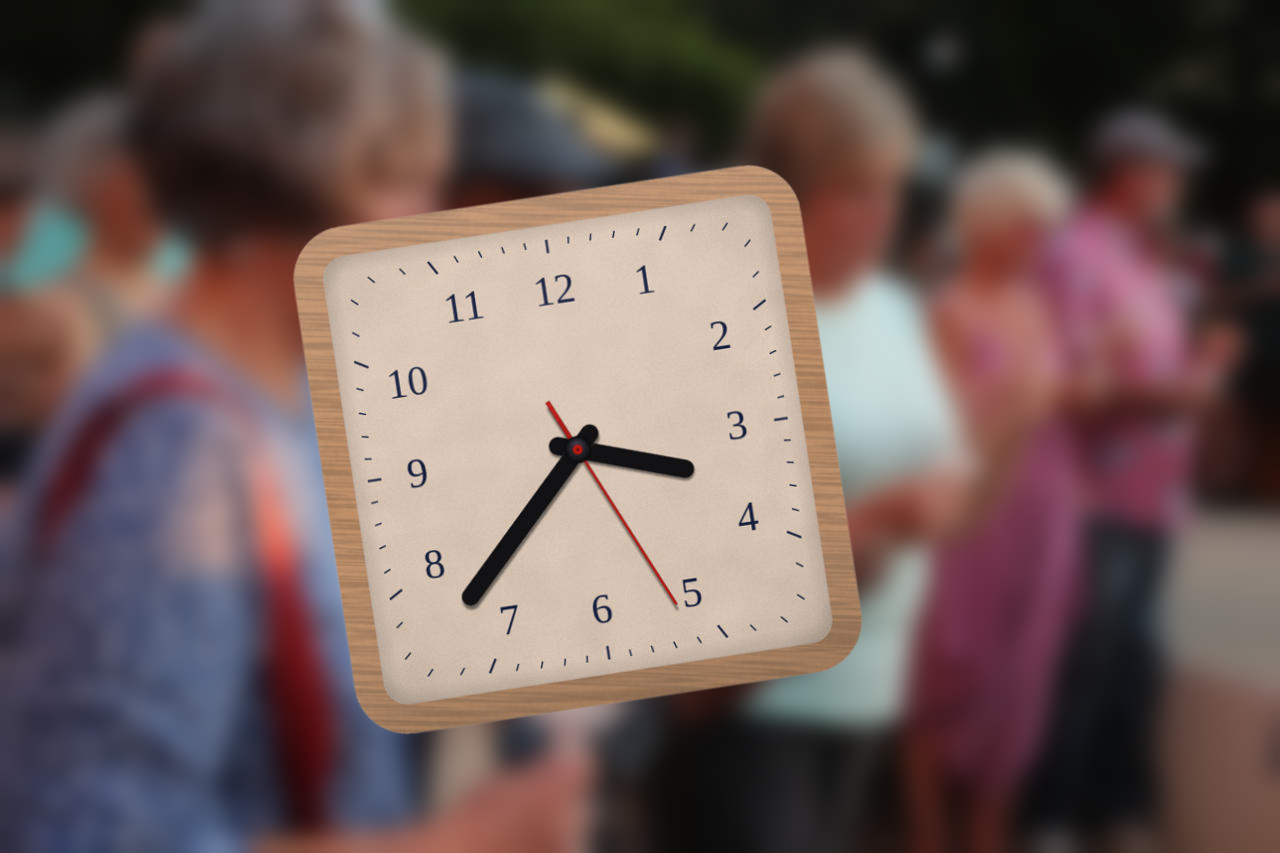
3:37:26
